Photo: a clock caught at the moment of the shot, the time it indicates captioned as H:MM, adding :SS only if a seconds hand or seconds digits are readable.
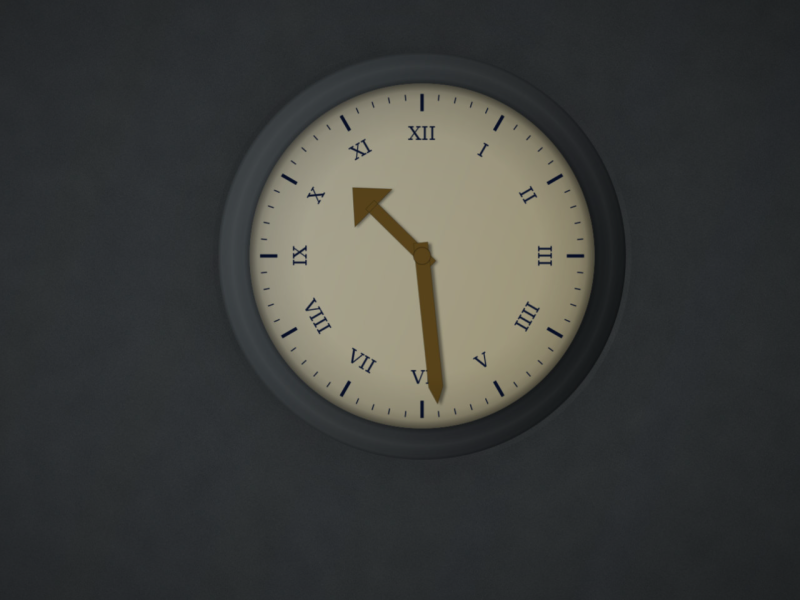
10:29
